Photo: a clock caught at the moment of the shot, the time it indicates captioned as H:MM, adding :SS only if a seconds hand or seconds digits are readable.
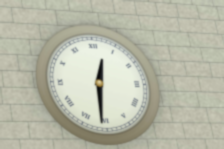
12:31
